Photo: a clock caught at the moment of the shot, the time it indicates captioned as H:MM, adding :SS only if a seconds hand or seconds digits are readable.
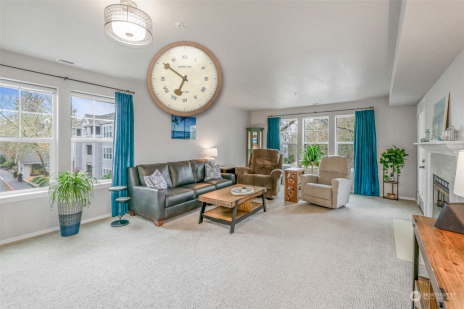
6:51
